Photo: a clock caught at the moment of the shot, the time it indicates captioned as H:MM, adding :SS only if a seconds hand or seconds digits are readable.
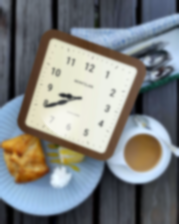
8:39
